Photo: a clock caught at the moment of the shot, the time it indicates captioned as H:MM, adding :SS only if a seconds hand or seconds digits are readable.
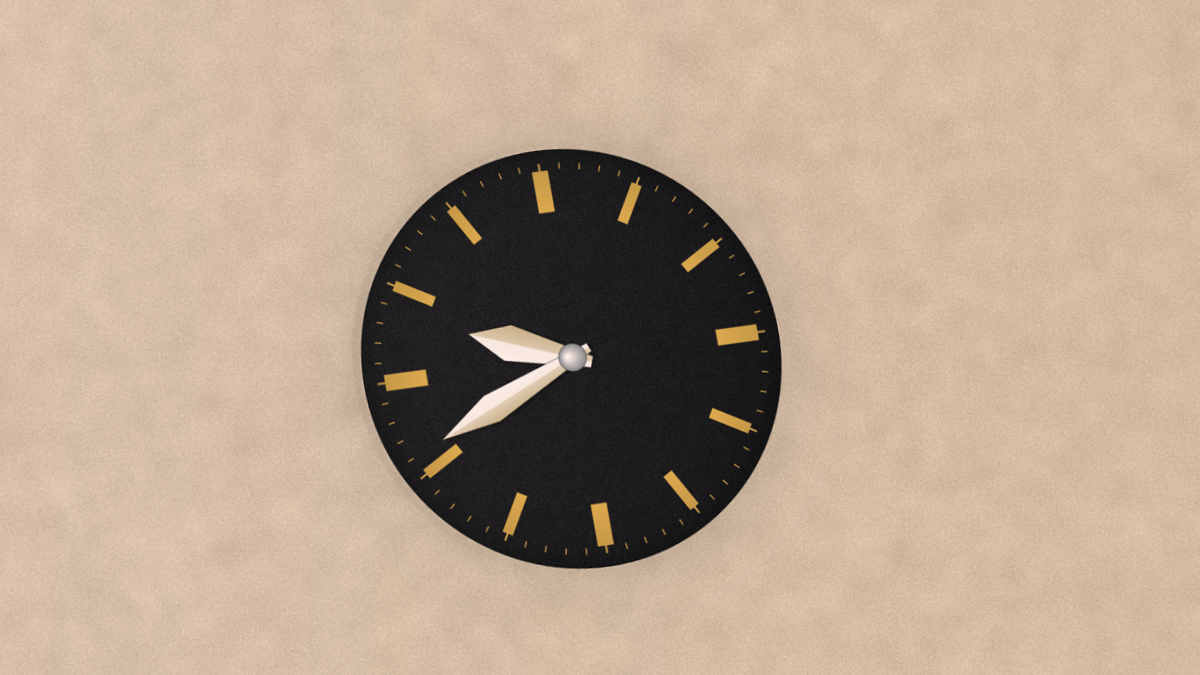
9:41
